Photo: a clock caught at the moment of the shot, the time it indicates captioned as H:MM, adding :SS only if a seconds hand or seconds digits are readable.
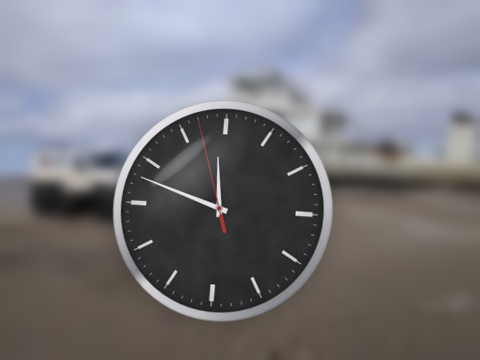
11:47:57
